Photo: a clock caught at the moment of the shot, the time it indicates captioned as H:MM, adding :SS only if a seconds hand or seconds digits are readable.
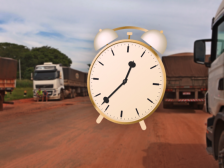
12:37
